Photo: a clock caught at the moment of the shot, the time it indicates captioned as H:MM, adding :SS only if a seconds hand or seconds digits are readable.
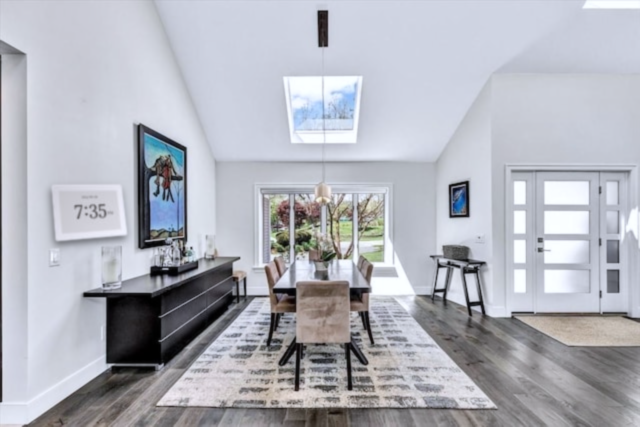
7:35
